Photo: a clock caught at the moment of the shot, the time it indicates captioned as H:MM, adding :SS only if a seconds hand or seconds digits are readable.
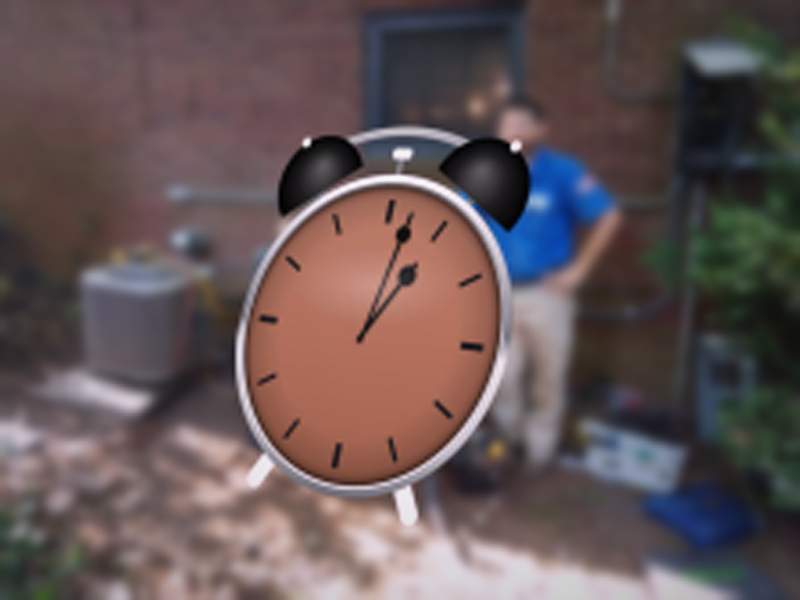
1:02
